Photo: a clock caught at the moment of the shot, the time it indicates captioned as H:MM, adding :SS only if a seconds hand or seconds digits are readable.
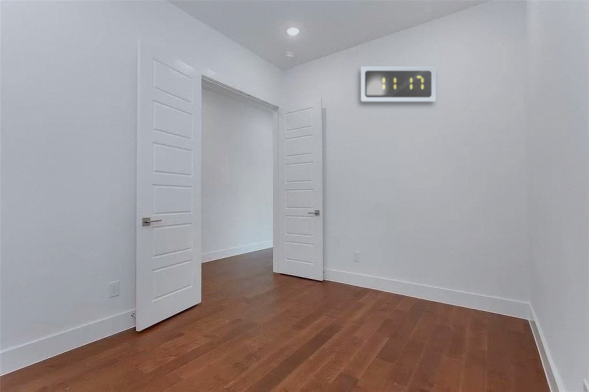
11:17
